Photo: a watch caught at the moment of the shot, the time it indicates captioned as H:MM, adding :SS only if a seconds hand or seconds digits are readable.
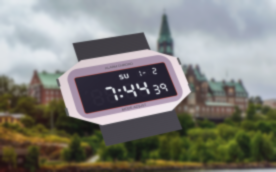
7:44:39
